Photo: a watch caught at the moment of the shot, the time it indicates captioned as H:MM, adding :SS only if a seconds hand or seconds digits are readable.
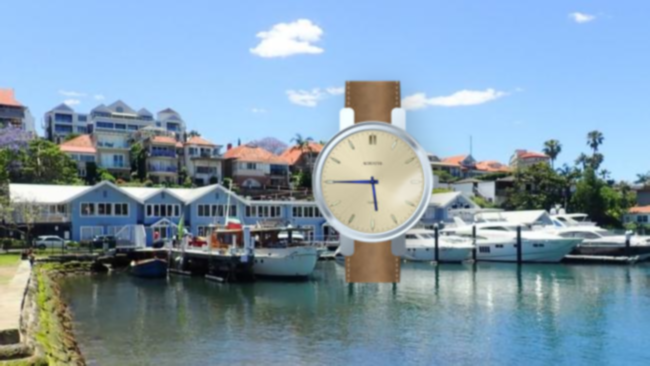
5:45
